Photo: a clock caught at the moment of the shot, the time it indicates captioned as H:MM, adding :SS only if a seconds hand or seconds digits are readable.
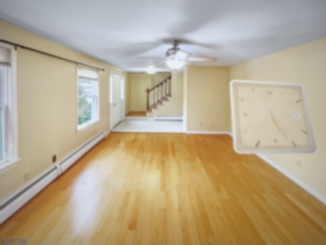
5:26
